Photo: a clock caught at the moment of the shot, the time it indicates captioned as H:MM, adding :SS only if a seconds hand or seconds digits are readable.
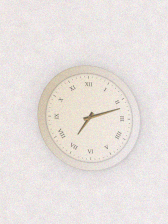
7:12
